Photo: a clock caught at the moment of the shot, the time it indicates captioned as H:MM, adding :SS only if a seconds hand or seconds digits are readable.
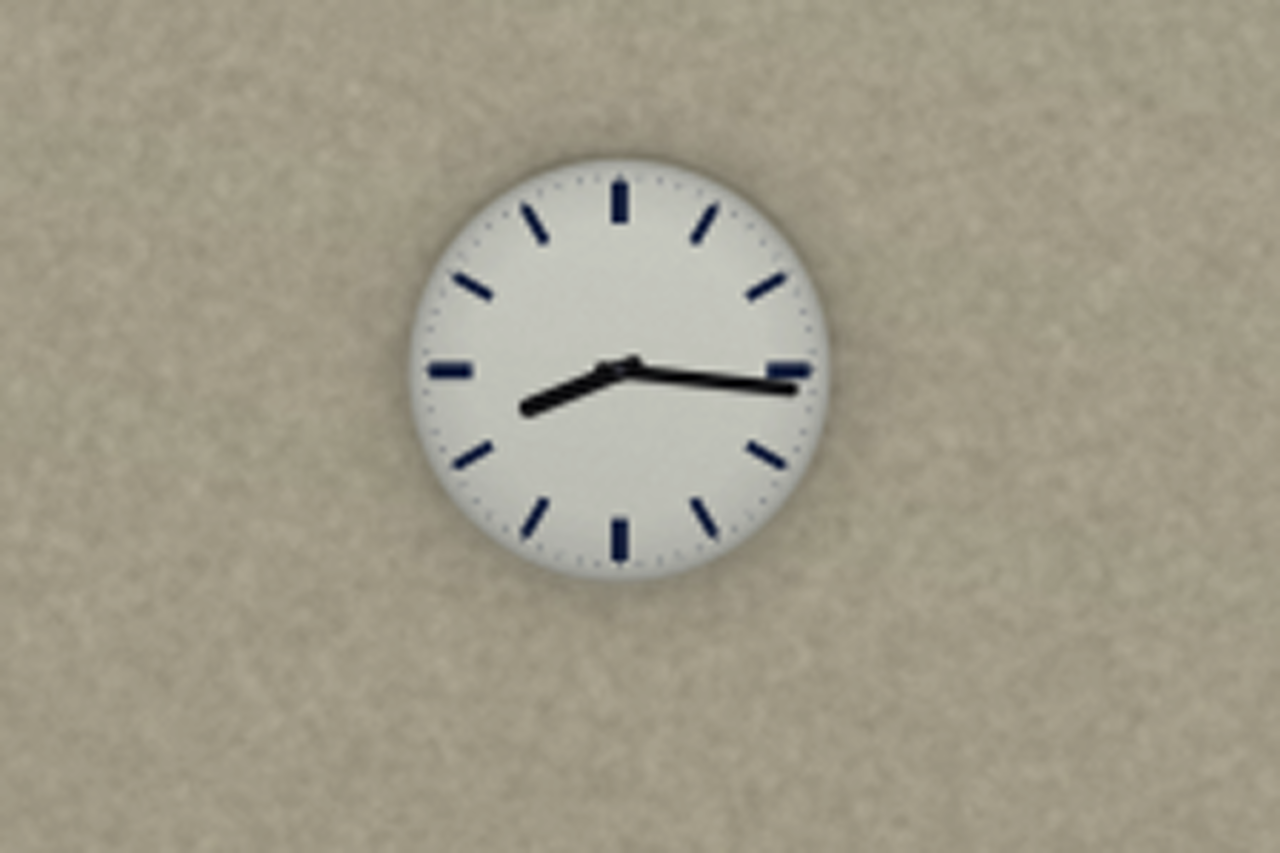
8:16
